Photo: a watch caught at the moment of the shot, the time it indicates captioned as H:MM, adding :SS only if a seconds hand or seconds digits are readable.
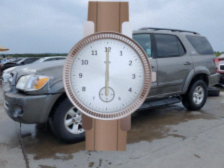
6:00
